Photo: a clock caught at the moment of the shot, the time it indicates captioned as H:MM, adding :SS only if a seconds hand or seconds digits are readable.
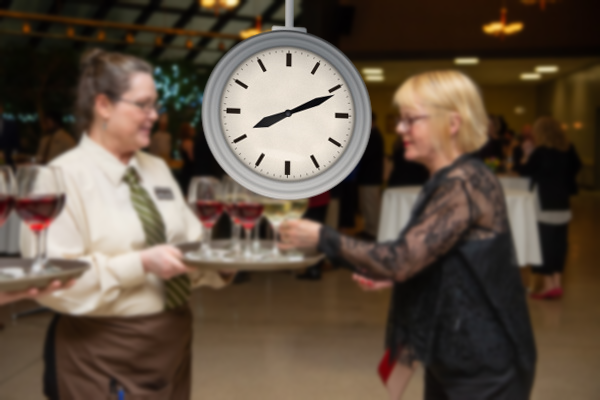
8:11
